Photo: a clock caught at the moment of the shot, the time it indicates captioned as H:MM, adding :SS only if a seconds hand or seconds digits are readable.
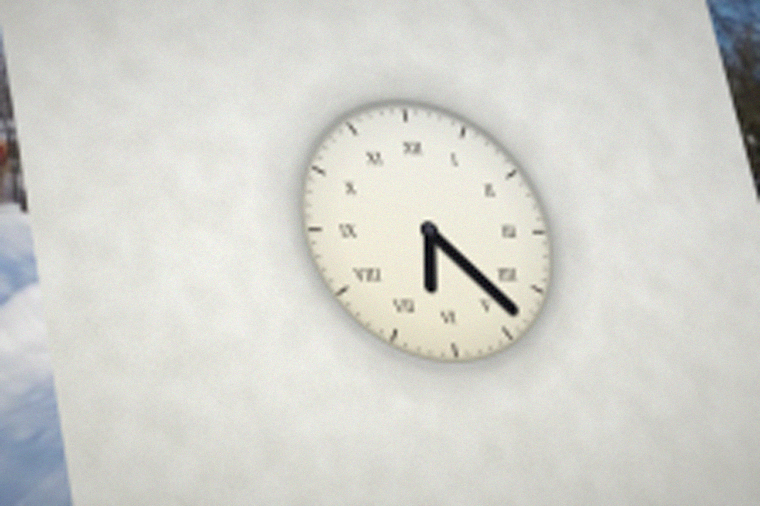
6:23
